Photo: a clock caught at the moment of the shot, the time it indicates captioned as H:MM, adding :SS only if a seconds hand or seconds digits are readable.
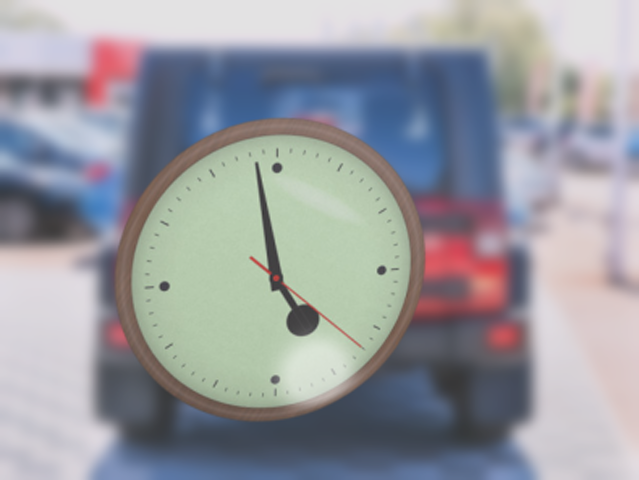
4:58:22
